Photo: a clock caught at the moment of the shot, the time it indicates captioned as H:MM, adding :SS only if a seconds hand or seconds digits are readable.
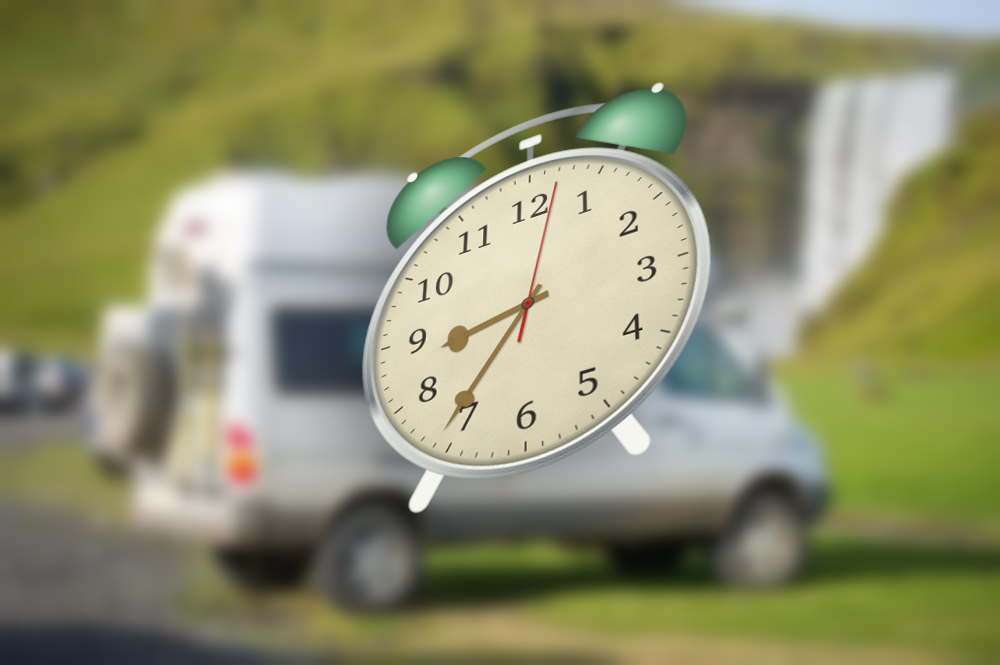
8:36:02
